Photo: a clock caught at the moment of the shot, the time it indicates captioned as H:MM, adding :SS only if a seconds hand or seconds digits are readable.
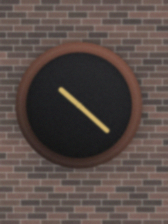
10:22
